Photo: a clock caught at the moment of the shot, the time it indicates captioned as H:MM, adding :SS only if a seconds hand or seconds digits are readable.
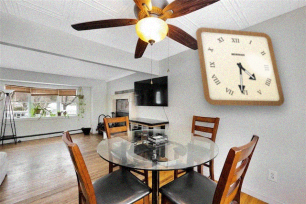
4:31
